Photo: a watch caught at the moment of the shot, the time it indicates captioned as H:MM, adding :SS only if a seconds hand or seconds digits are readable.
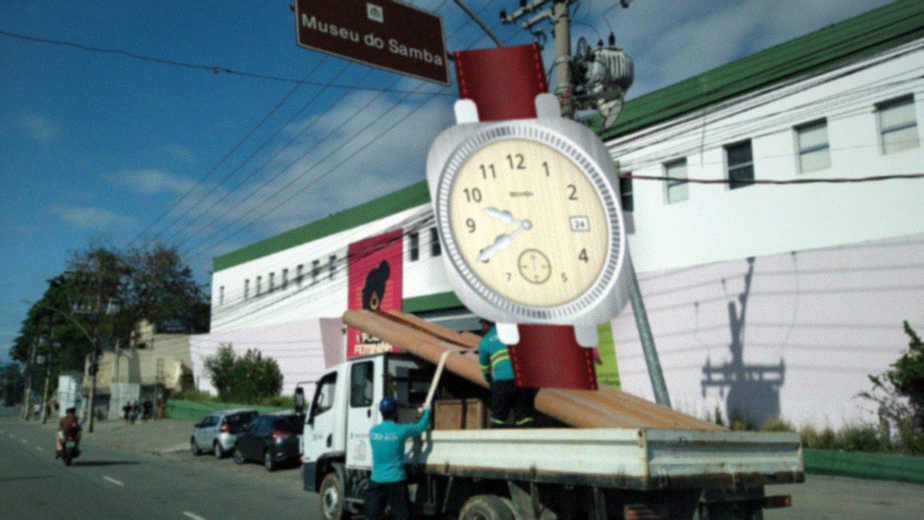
9:40
